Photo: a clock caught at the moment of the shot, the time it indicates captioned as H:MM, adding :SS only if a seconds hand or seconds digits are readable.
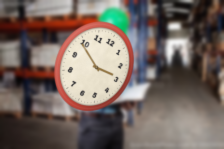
2:49
